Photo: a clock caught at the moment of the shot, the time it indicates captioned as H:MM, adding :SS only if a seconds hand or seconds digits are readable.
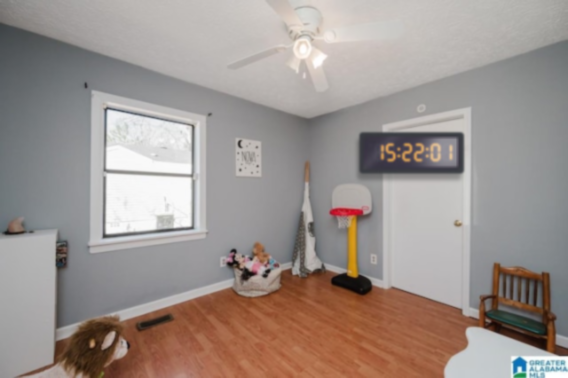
15:22:01
